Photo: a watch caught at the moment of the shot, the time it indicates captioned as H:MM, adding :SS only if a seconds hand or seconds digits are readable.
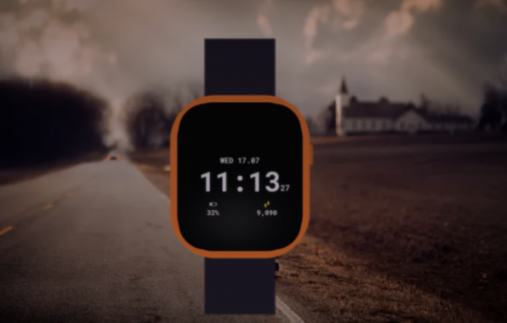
11:13
